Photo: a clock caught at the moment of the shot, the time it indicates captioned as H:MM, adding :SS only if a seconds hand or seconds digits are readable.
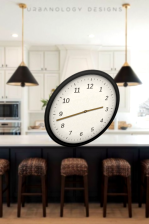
2:43
